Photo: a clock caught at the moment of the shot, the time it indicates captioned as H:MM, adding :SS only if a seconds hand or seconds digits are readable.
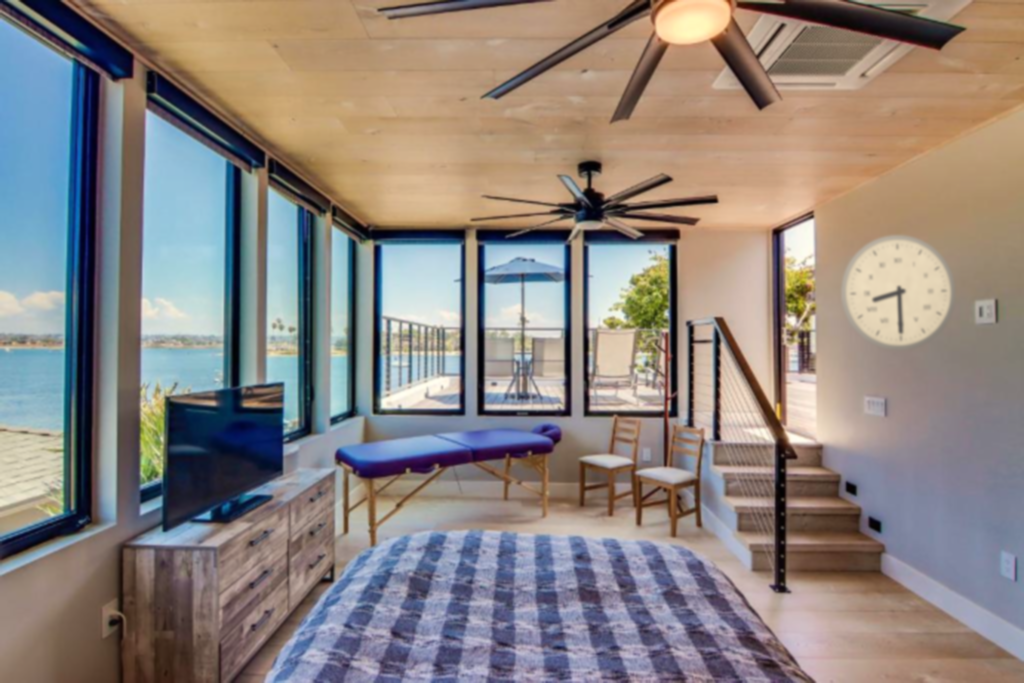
8:30
